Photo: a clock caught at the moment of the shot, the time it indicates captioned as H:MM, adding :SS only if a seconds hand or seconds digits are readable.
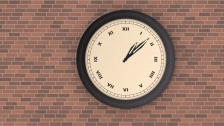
1:08
